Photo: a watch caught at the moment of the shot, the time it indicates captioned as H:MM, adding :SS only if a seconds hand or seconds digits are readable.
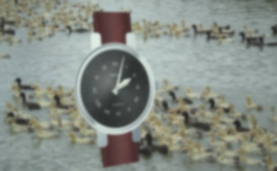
2:03
